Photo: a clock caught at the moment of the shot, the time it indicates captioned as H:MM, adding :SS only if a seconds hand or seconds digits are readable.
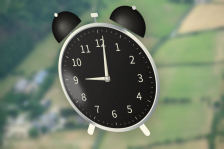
9:01
